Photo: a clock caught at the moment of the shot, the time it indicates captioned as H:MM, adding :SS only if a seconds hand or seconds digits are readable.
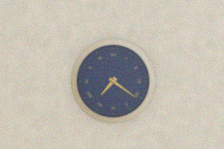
7:21
